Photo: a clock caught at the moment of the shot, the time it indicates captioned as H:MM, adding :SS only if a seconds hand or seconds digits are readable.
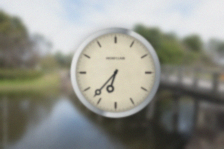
6:37
